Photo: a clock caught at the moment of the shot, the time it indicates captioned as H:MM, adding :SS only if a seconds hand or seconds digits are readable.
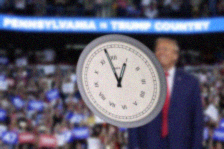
12:58
